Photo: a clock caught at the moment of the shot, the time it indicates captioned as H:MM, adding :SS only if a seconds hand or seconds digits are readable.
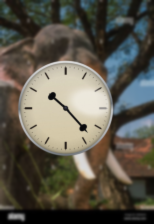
10:23
